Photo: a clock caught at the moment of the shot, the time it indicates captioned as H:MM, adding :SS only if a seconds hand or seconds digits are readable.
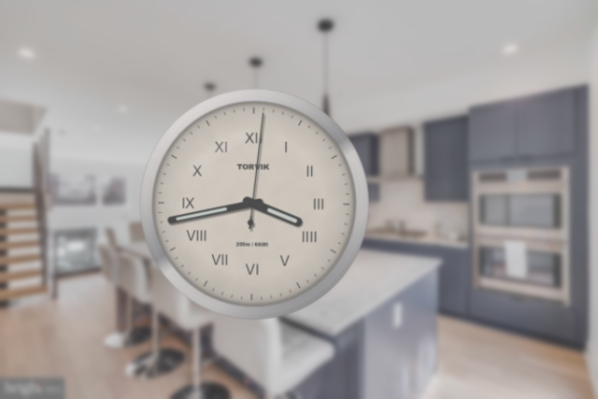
3:43:01
